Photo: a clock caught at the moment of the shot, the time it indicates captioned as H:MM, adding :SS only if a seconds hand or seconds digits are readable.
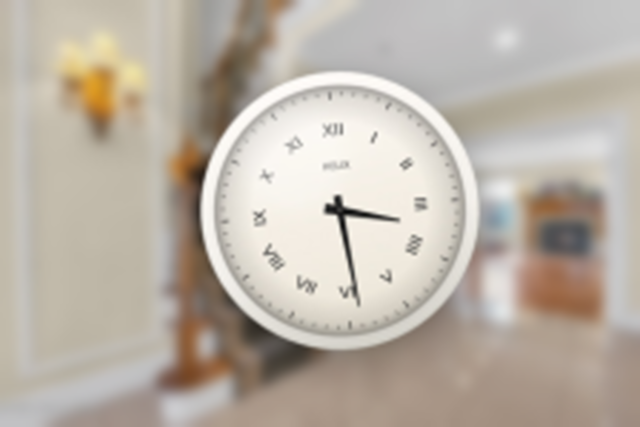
3:29
